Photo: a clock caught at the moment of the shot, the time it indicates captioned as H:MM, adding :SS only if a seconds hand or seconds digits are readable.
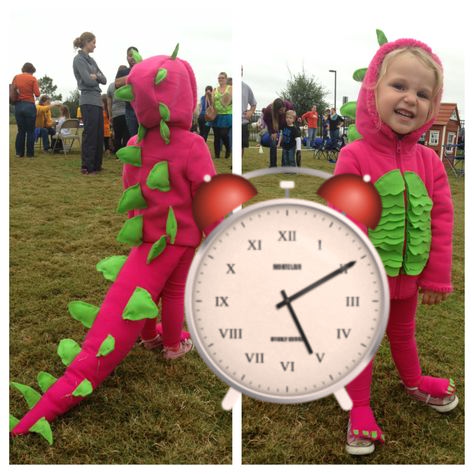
5:10
